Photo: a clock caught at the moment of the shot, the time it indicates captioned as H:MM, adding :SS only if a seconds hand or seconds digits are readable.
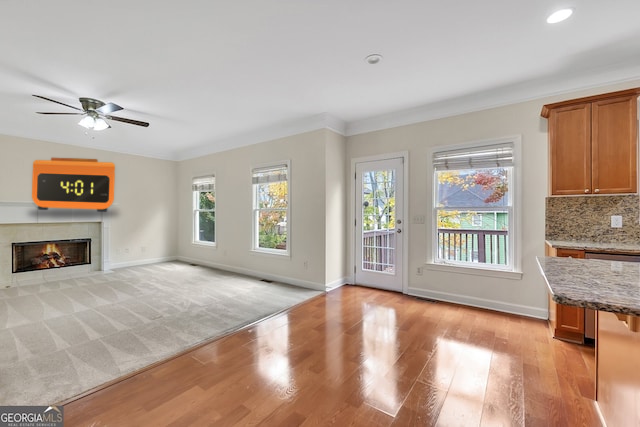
4:01
